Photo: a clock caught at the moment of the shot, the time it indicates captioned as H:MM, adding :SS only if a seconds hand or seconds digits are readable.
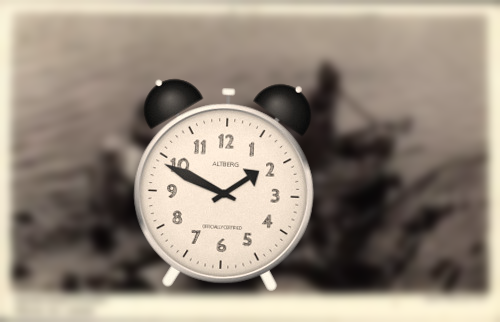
1:49
